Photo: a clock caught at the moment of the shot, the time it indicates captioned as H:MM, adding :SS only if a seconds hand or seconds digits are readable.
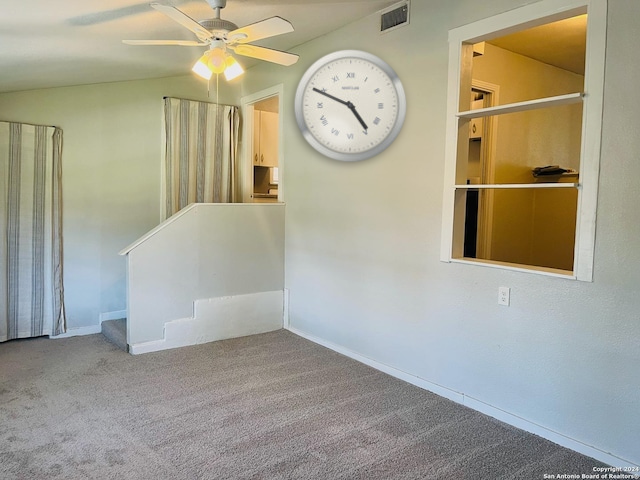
4:49
